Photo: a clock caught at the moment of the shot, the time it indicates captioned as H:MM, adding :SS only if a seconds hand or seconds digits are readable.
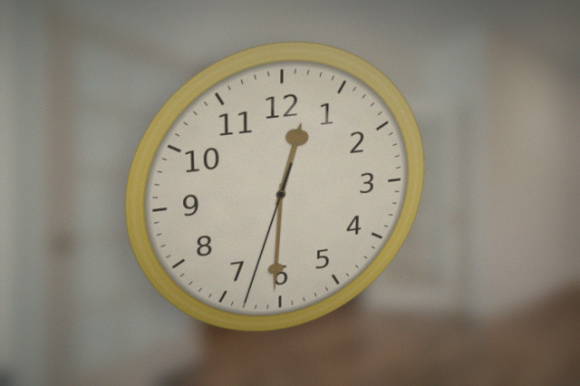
12:30:33
